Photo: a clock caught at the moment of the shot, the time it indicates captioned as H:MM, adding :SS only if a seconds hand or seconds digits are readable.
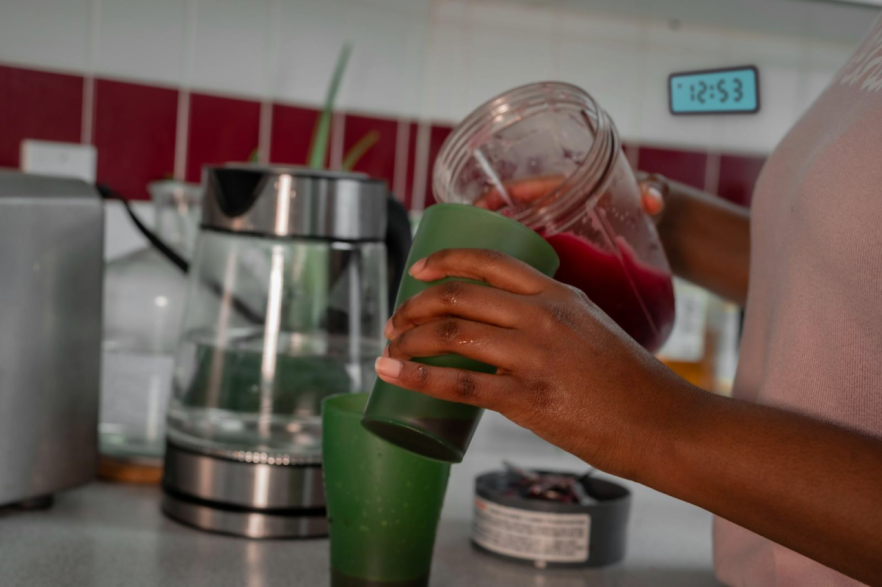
12:53
